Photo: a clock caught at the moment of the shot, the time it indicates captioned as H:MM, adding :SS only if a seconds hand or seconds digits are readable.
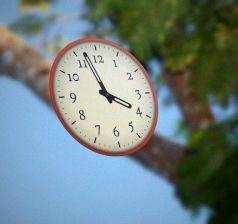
3:57
